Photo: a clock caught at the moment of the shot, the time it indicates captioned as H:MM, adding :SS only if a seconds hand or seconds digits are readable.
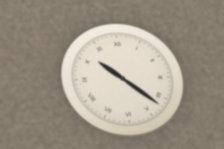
10:22
